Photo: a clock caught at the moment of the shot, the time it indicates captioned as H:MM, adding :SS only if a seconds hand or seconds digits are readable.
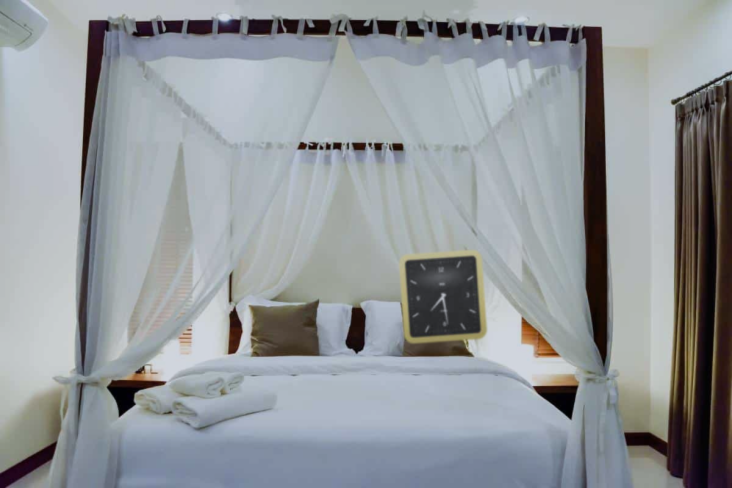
7:29
